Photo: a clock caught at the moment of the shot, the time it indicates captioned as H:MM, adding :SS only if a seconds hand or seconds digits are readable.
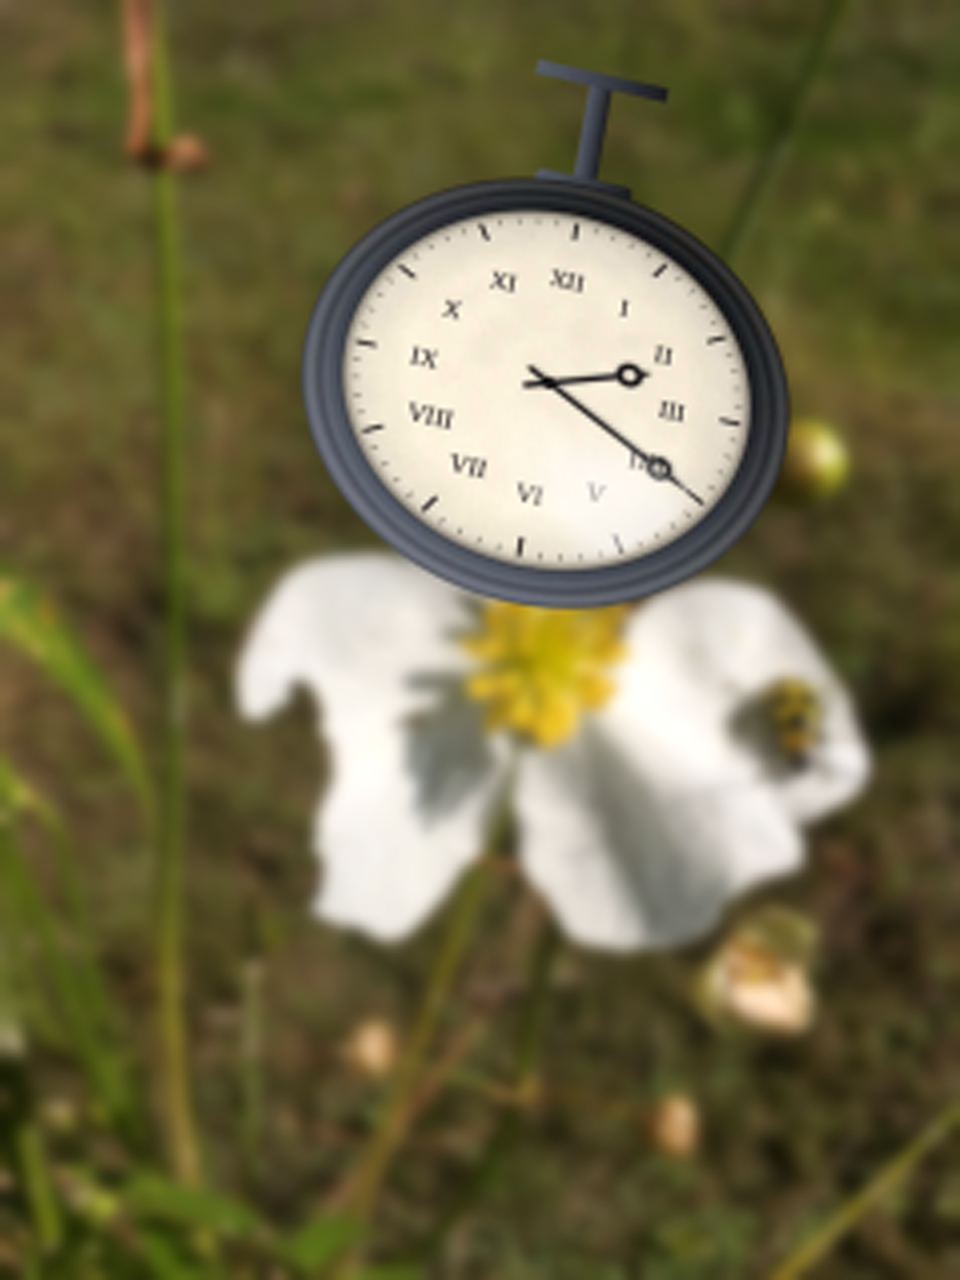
2:20
